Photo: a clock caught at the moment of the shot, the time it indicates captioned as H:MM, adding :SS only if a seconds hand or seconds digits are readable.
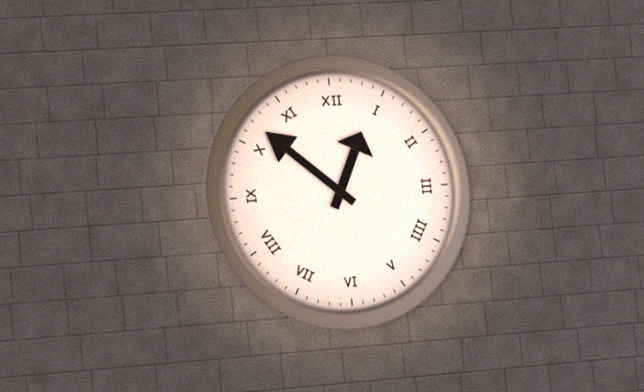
12:52
